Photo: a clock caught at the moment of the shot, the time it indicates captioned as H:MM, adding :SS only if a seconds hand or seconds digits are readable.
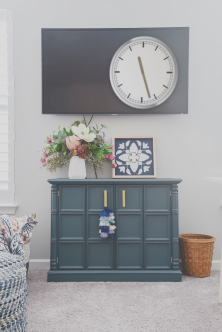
11:27
